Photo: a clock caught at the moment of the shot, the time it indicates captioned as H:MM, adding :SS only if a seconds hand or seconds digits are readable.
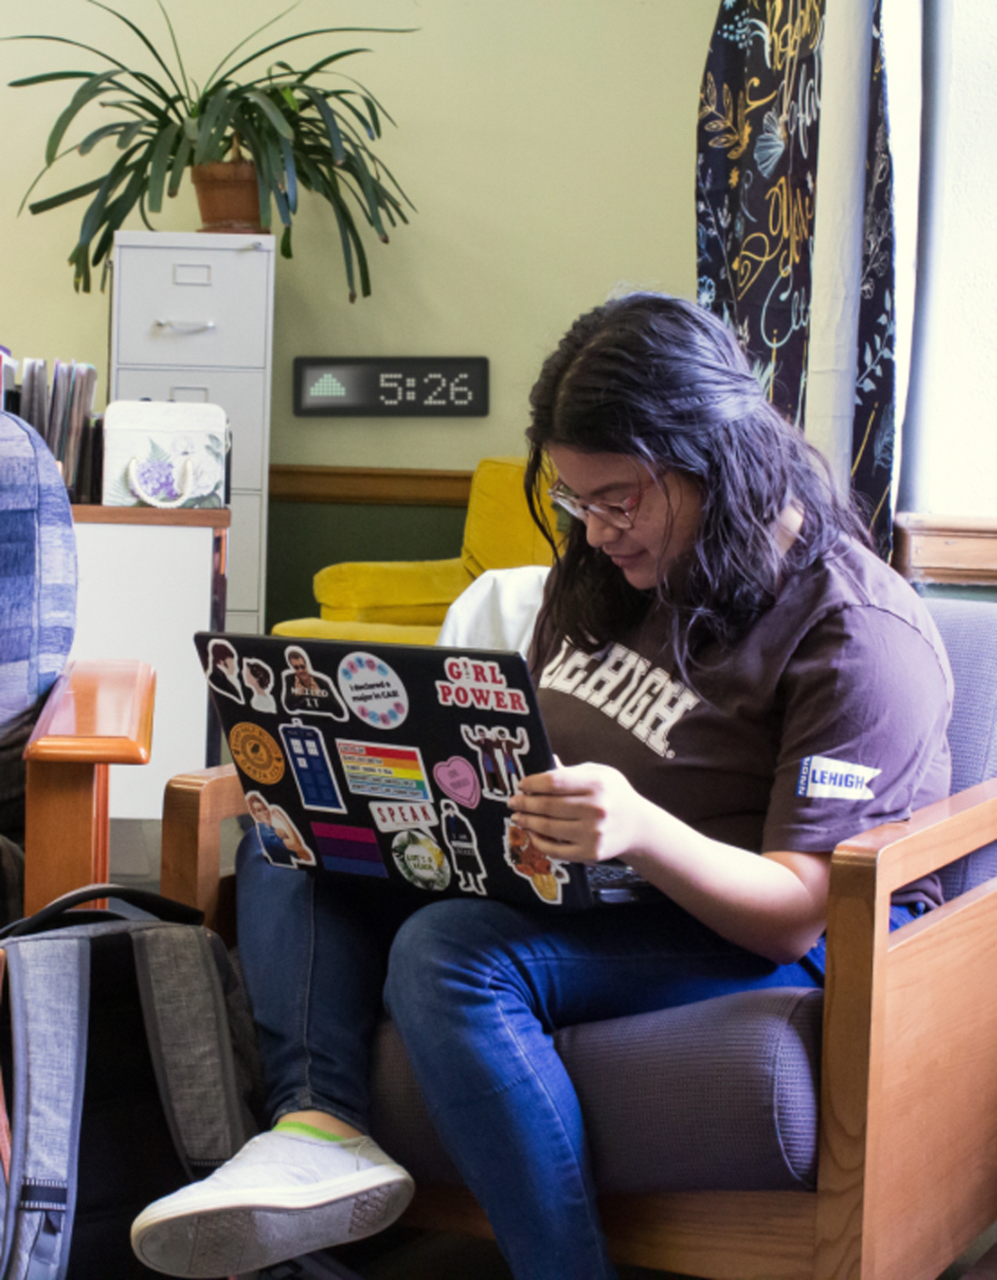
5:26
